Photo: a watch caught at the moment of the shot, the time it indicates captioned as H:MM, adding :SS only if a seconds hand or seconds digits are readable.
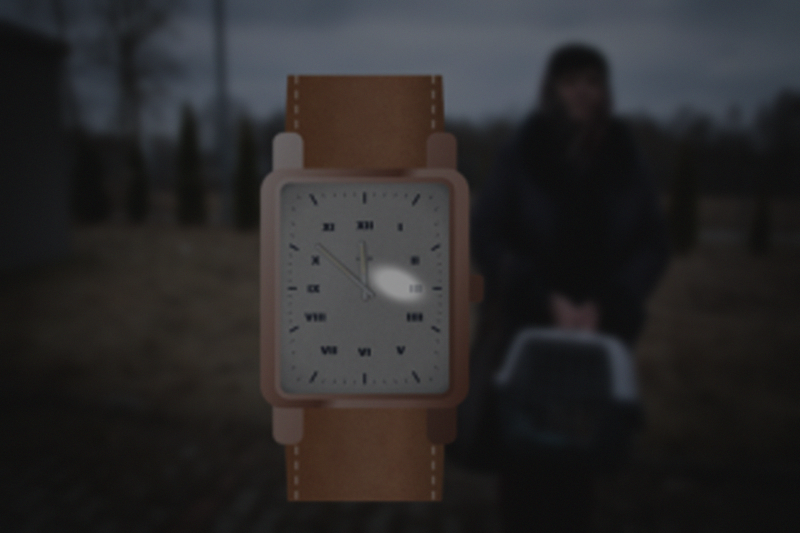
11:52
